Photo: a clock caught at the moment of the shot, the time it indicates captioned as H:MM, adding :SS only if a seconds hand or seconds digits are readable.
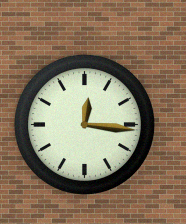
12:16
